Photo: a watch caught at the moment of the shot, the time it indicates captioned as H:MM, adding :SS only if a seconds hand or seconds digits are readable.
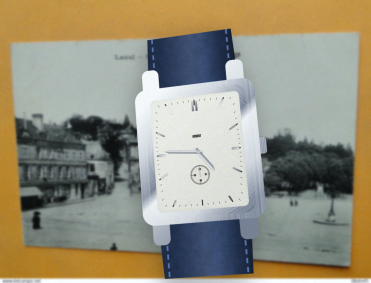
4:46
